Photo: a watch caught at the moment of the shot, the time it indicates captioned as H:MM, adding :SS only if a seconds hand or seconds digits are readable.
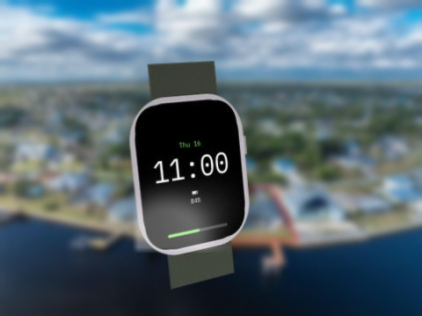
11:00
